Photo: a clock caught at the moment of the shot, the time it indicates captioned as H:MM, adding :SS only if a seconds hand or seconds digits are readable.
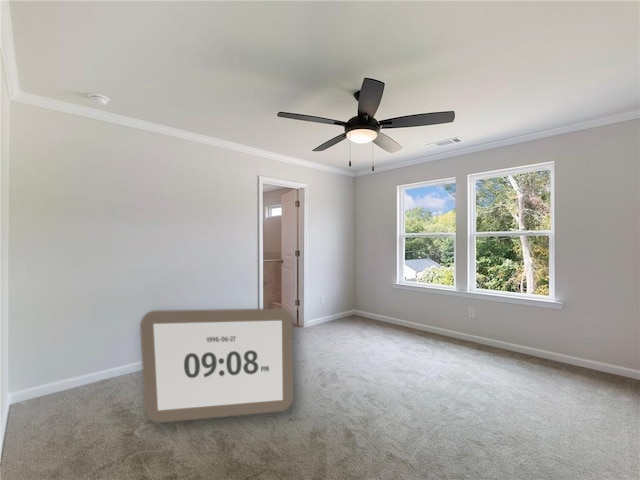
9:08
